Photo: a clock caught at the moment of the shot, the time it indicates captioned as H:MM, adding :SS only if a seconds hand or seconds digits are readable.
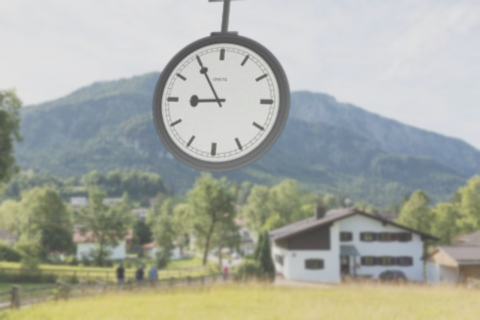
8:55
